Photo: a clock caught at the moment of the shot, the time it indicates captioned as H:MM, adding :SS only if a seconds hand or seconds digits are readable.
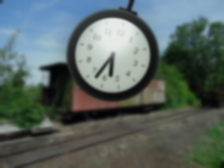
5:33
